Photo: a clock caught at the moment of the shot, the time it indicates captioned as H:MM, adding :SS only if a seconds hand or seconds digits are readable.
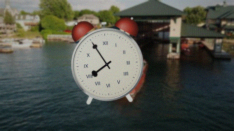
7:55
